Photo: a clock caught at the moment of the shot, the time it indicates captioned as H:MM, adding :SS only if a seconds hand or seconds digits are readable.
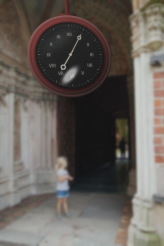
7:05
